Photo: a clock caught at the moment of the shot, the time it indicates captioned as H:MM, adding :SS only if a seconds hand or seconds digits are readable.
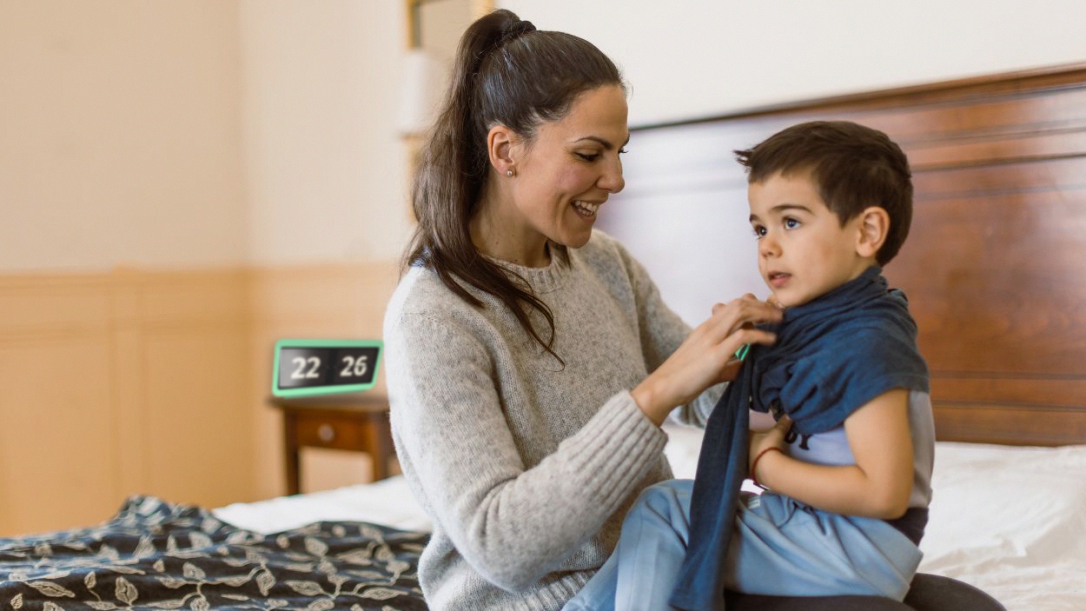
22:26
